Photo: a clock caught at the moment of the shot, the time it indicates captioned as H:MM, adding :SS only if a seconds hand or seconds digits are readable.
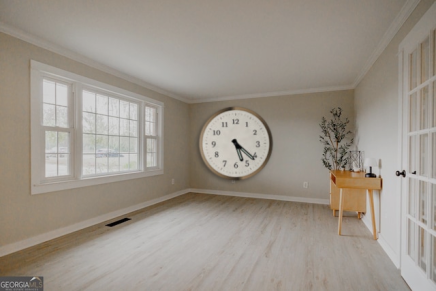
5:22
